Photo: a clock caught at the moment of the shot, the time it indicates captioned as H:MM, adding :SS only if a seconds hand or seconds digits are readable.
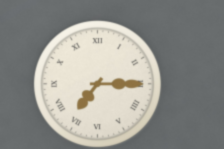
7:15
